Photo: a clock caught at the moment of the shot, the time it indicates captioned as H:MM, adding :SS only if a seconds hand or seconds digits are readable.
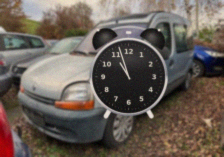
10:57
